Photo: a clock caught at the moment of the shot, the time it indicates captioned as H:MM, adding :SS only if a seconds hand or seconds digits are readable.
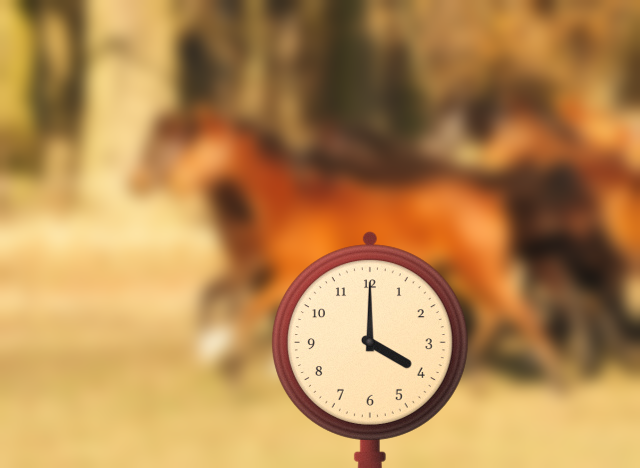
4:00
